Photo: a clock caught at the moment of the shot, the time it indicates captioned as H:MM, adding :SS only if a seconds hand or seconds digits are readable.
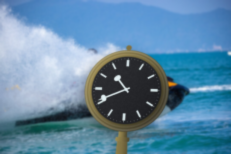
10:41
